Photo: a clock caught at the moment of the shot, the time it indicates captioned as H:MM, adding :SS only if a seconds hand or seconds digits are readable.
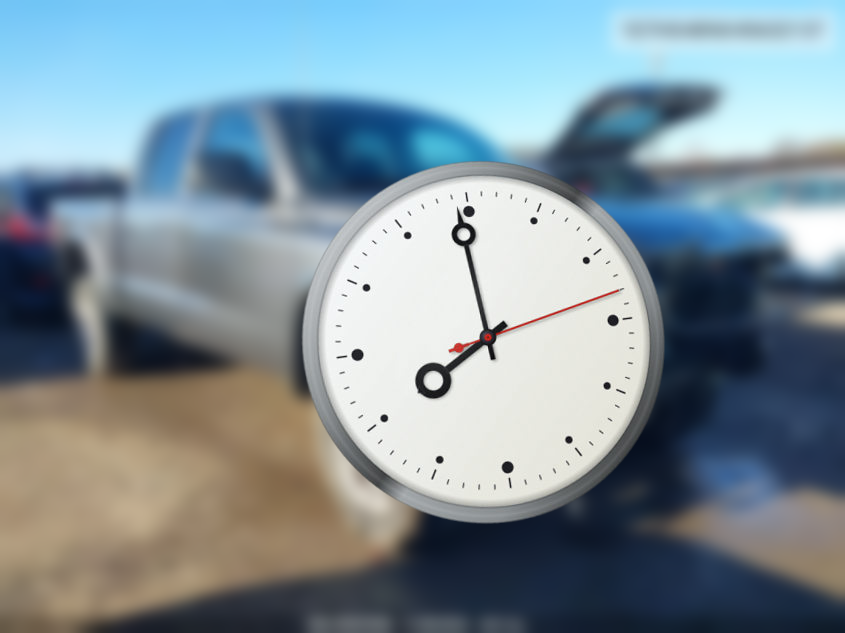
7:59:13
